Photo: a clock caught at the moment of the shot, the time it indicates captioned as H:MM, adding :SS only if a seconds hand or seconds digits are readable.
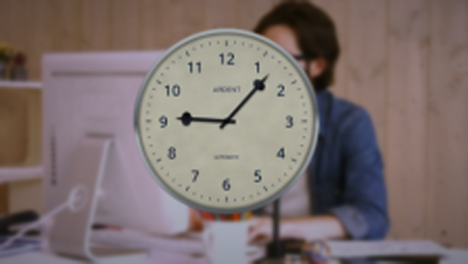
9:07
